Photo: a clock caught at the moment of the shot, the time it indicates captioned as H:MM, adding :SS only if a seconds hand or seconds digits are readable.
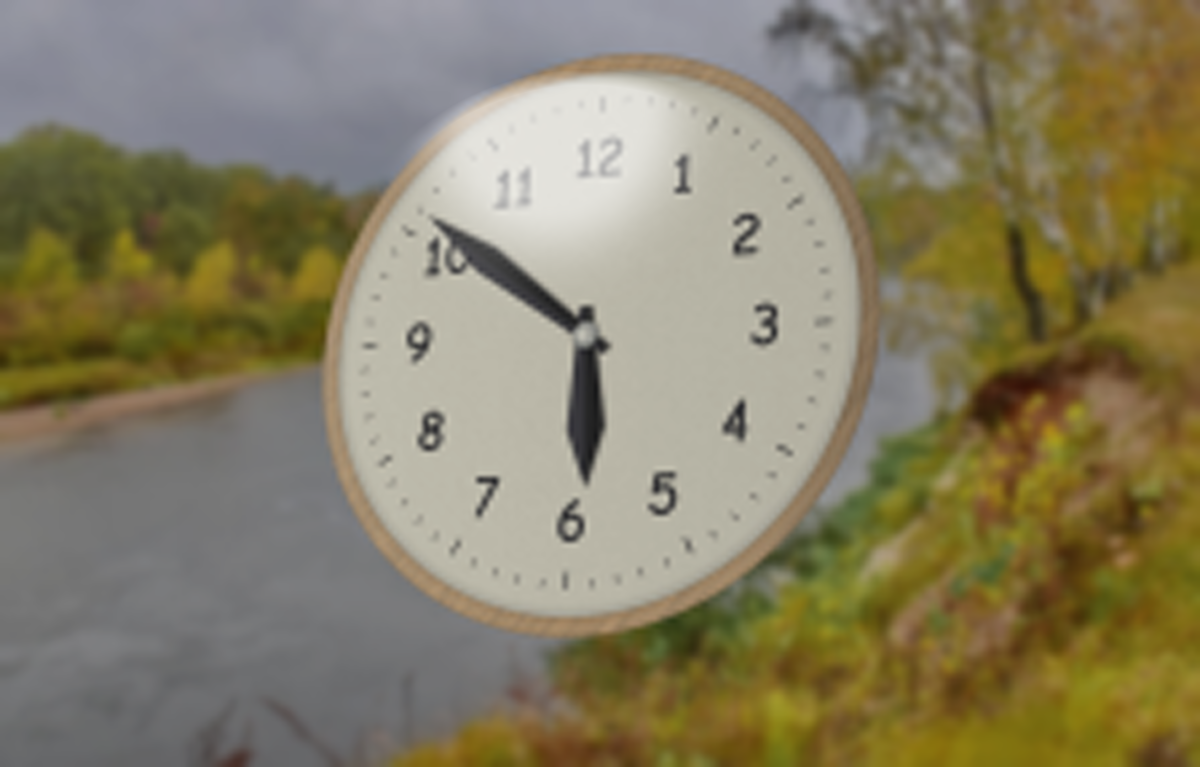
5:51
